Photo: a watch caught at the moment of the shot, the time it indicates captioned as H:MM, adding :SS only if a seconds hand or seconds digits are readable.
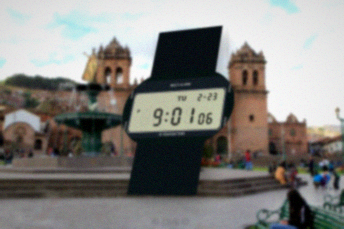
9:01:06
